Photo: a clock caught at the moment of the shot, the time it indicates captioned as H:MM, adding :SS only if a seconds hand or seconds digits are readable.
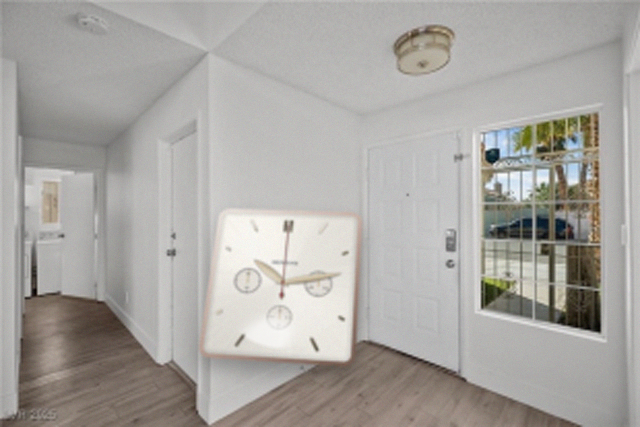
10:13
